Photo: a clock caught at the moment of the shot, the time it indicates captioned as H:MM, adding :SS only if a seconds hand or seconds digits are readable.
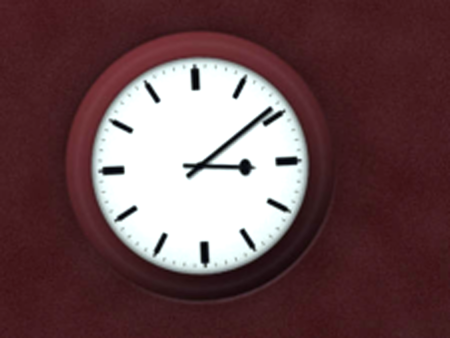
3:09
